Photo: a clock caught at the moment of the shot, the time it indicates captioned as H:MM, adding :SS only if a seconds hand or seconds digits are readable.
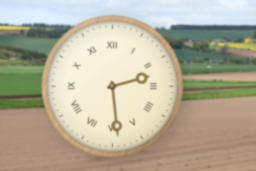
2:29
